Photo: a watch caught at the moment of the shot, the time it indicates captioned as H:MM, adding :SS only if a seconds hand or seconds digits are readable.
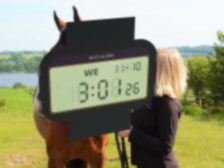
3:01:26
